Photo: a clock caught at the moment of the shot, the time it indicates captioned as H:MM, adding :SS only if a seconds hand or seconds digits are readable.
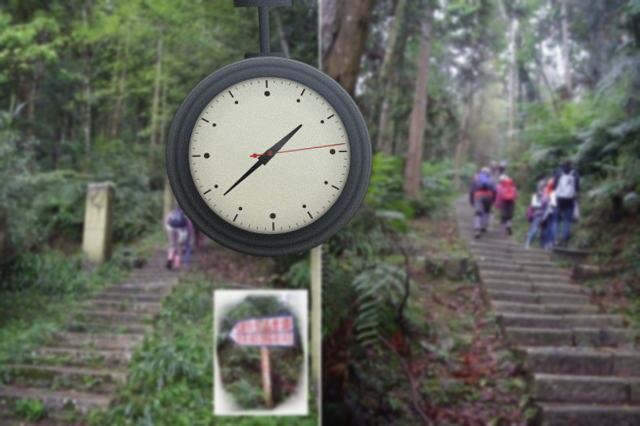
1:38:14
